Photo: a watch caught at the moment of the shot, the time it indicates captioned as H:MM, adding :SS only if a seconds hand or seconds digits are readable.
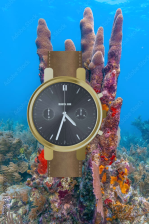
4:33
